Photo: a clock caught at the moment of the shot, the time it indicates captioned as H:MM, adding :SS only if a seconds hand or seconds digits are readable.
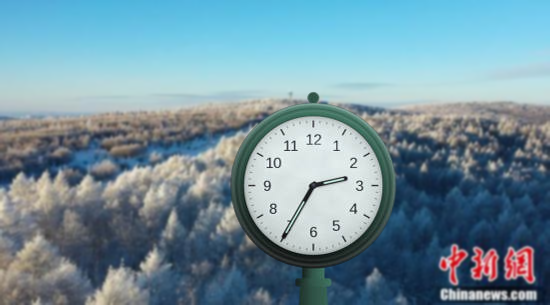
2:35
